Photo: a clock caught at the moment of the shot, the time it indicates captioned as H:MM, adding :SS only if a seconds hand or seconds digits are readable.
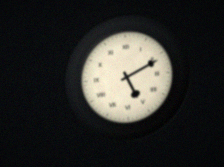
5:11
